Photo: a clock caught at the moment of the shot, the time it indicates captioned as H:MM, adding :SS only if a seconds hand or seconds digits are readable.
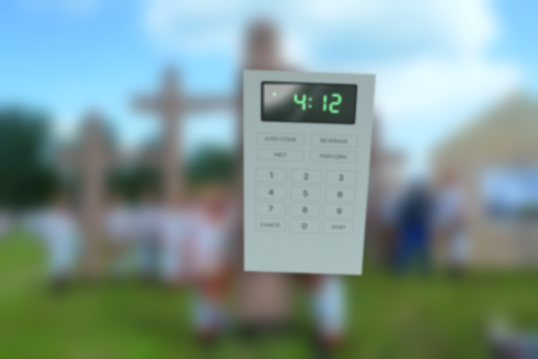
4:12
